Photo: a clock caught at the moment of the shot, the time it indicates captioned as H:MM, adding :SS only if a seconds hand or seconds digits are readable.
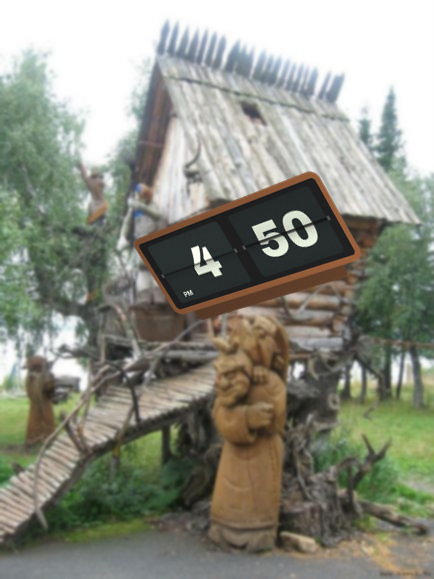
4:50
